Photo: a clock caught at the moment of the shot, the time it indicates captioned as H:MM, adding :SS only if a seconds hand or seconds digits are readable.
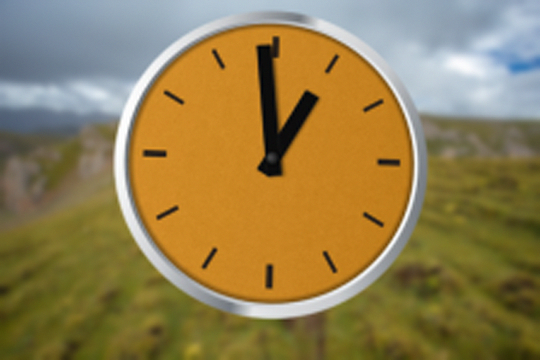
12:59
